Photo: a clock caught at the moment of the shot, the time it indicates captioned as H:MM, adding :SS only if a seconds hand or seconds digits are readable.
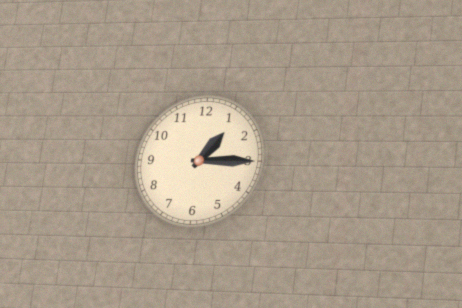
1:15
